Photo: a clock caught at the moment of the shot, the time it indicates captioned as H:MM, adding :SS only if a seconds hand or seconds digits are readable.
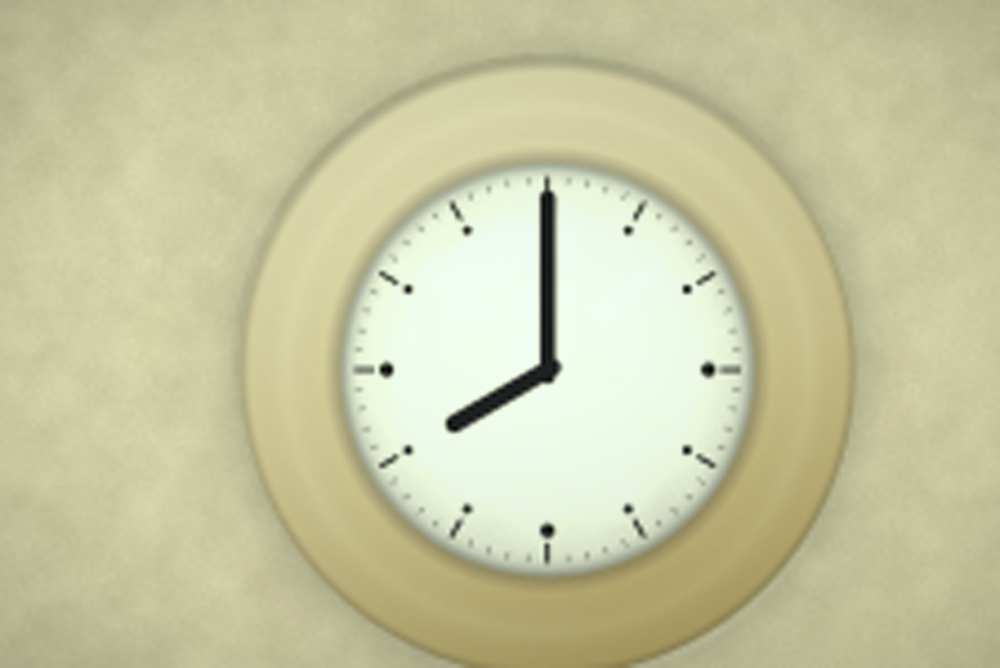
8:00
